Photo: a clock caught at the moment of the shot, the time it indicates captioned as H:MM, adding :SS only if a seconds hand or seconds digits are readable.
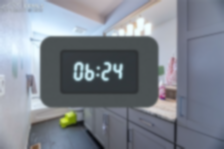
6:24
